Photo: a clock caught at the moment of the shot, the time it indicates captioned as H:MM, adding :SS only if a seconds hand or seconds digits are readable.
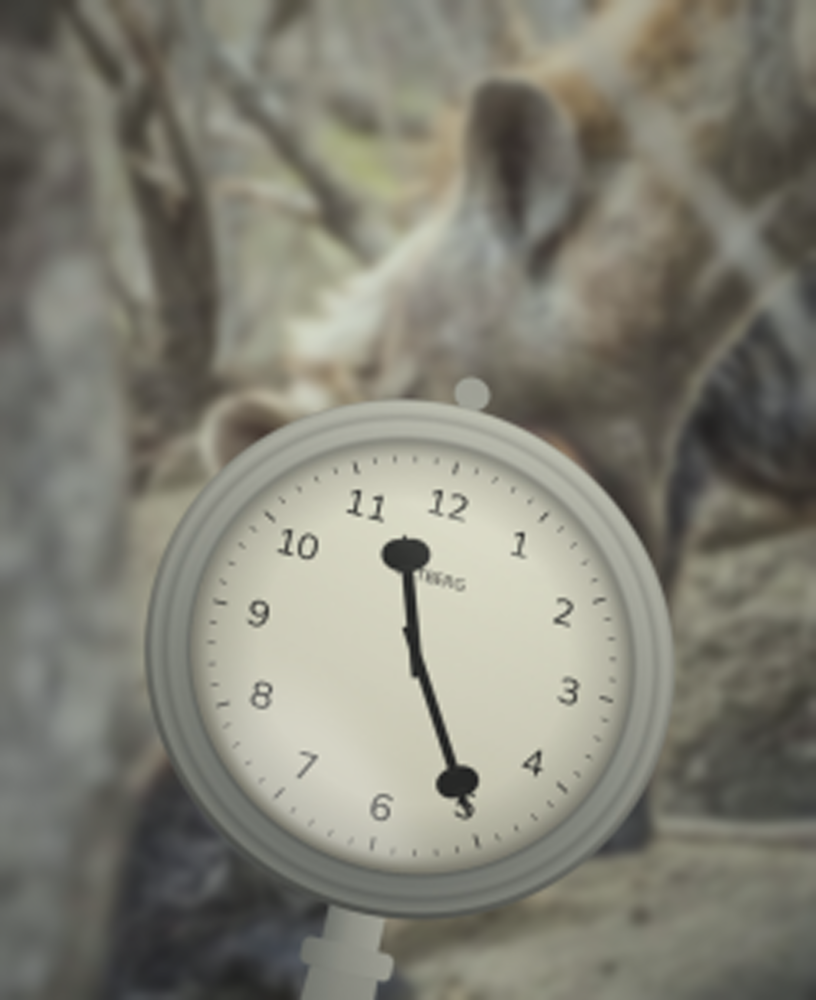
11:25
